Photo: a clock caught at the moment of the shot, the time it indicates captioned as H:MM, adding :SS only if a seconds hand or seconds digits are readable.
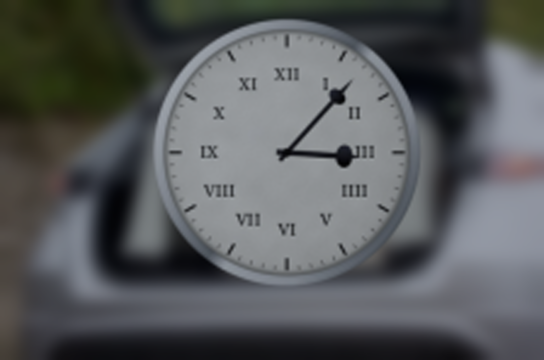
3:07
